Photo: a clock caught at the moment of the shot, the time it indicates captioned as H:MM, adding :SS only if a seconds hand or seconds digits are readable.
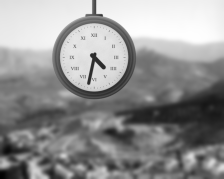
4:32
